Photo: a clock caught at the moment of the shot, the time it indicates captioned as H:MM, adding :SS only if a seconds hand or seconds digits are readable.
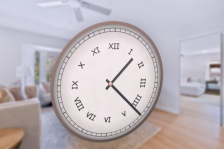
1:22
